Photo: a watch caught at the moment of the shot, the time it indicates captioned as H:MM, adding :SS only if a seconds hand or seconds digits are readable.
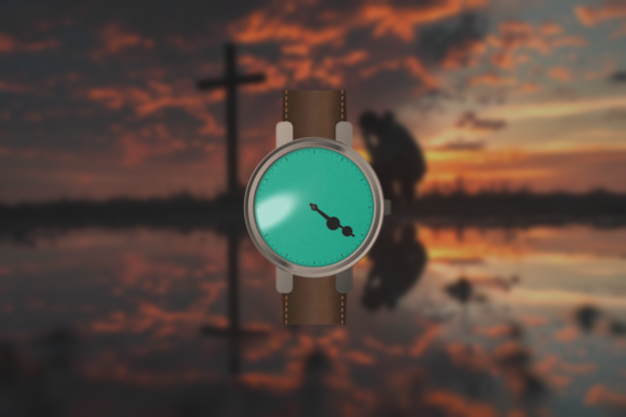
4:21
